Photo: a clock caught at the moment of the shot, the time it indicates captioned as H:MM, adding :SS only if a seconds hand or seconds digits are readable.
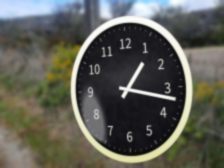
1:17
